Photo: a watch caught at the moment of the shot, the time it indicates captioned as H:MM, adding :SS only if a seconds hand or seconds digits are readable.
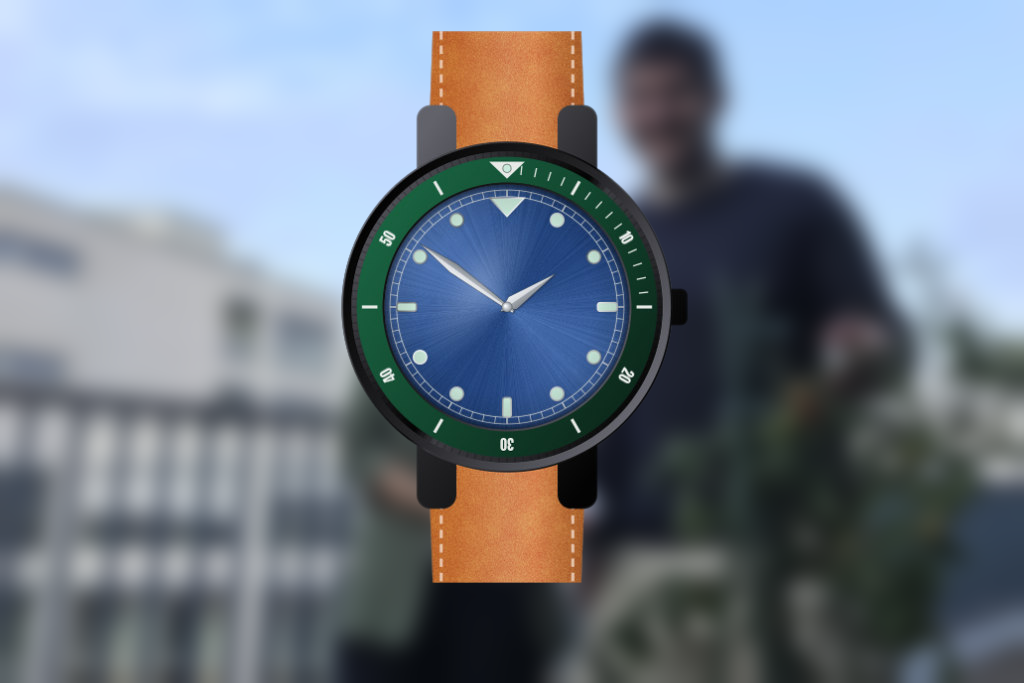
1:51
